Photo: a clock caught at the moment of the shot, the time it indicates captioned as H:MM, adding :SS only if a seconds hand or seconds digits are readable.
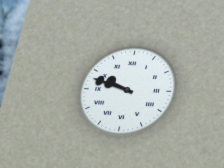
9:48
